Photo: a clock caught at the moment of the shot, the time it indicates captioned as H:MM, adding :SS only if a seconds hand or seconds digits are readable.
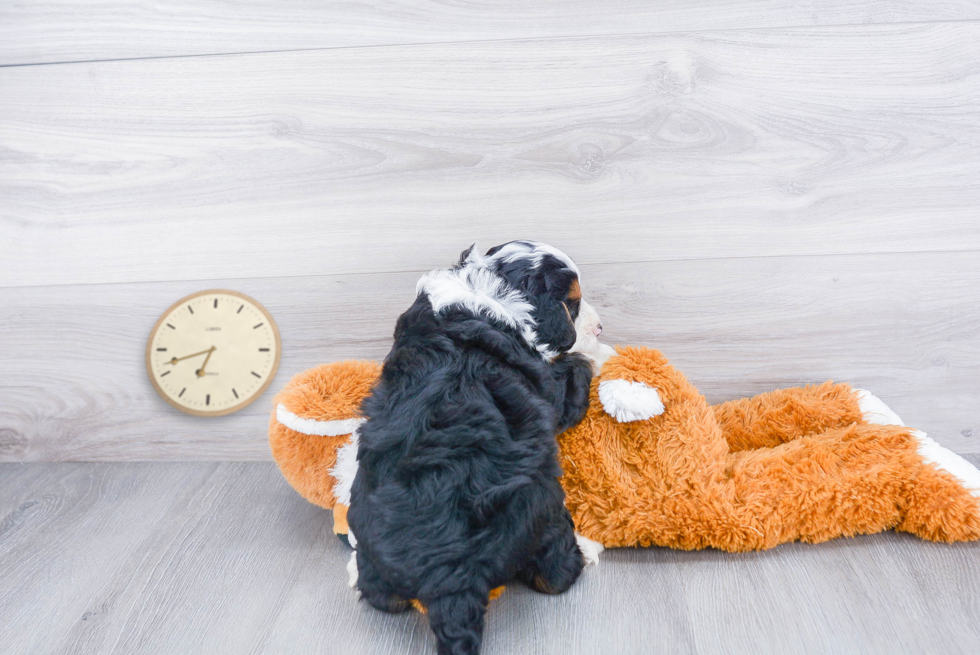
6:42
